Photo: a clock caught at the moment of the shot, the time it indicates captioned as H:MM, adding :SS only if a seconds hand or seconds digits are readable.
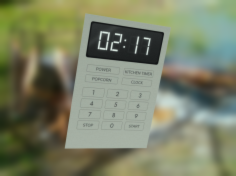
2:17
